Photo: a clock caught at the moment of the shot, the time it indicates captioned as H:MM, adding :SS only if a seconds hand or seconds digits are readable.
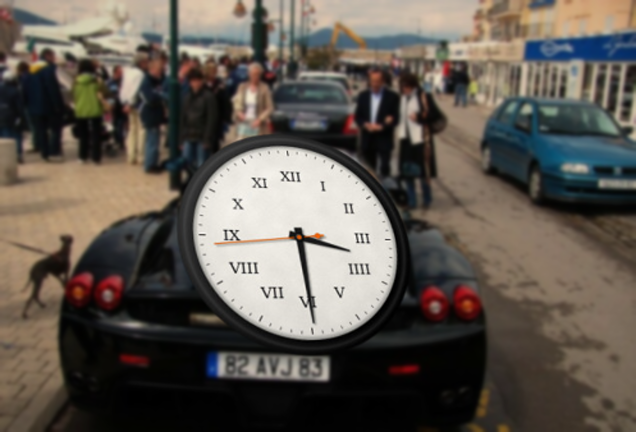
3:29:44
